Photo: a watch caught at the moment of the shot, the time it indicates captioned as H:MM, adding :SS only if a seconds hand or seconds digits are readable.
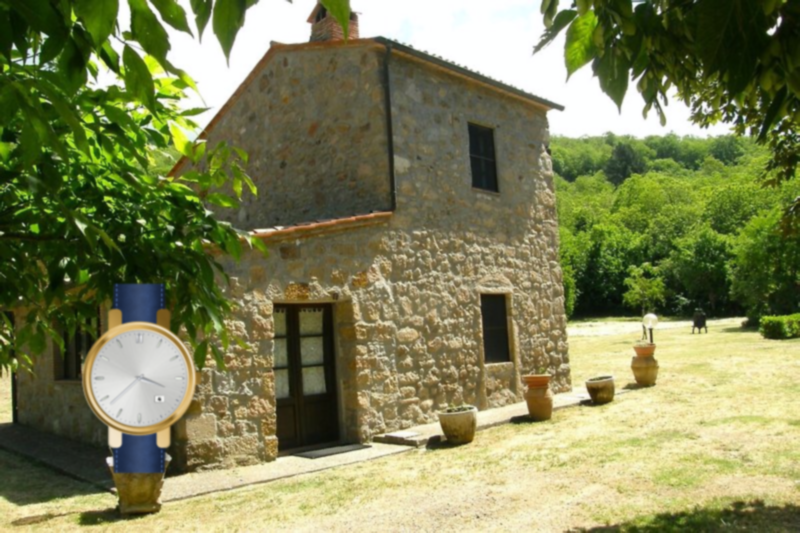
3:38
